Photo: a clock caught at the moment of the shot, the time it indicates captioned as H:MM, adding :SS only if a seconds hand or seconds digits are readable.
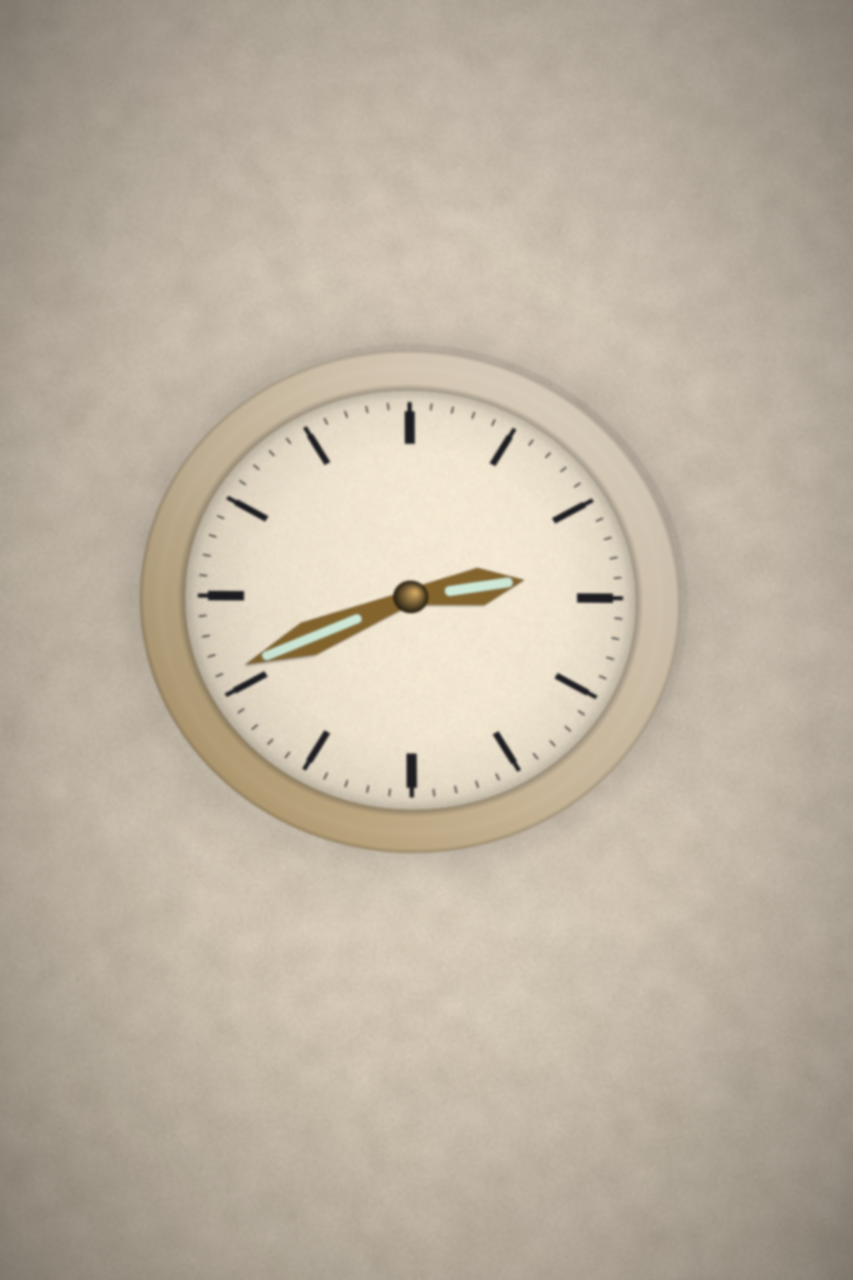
2:41
